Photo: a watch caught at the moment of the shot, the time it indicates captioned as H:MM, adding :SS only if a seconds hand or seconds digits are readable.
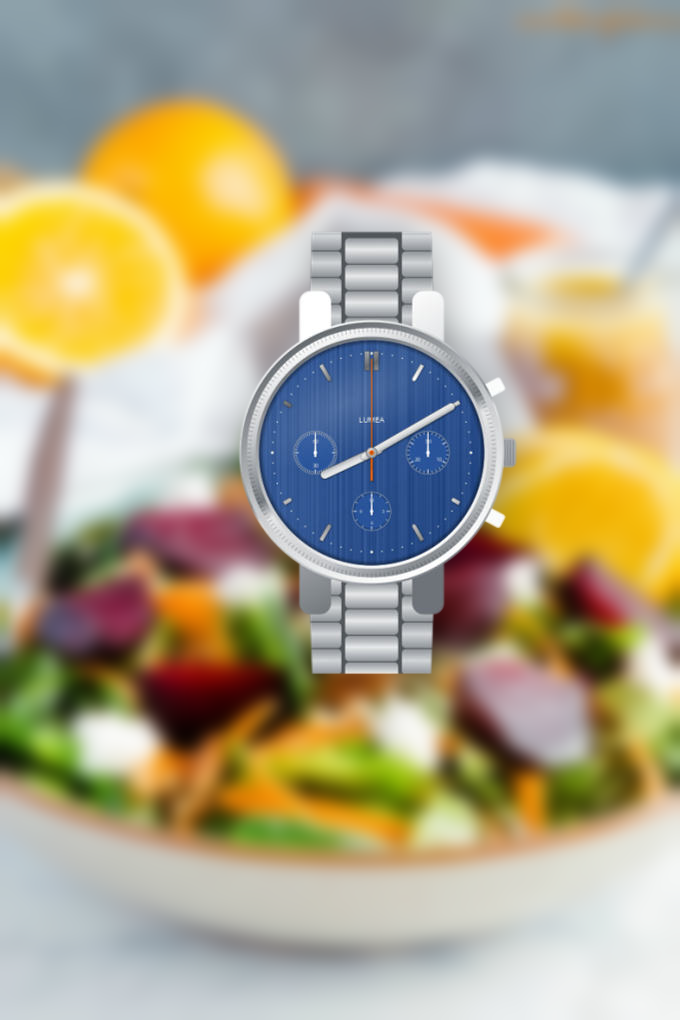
8:10
